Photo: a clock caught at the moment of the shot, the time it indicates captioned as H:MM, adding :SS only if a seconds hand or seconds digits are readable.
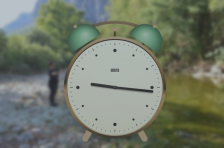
9:16
